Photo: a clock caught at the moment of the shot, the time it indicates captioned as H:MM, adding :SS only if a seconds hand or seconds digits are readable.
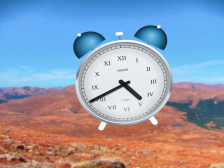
4:41
